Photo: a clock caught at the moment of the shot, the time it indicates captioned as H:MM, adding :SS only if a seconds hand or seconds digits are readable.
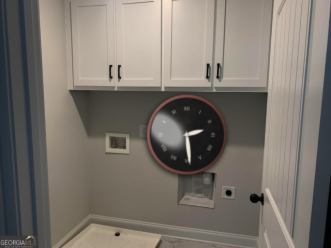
2:29
